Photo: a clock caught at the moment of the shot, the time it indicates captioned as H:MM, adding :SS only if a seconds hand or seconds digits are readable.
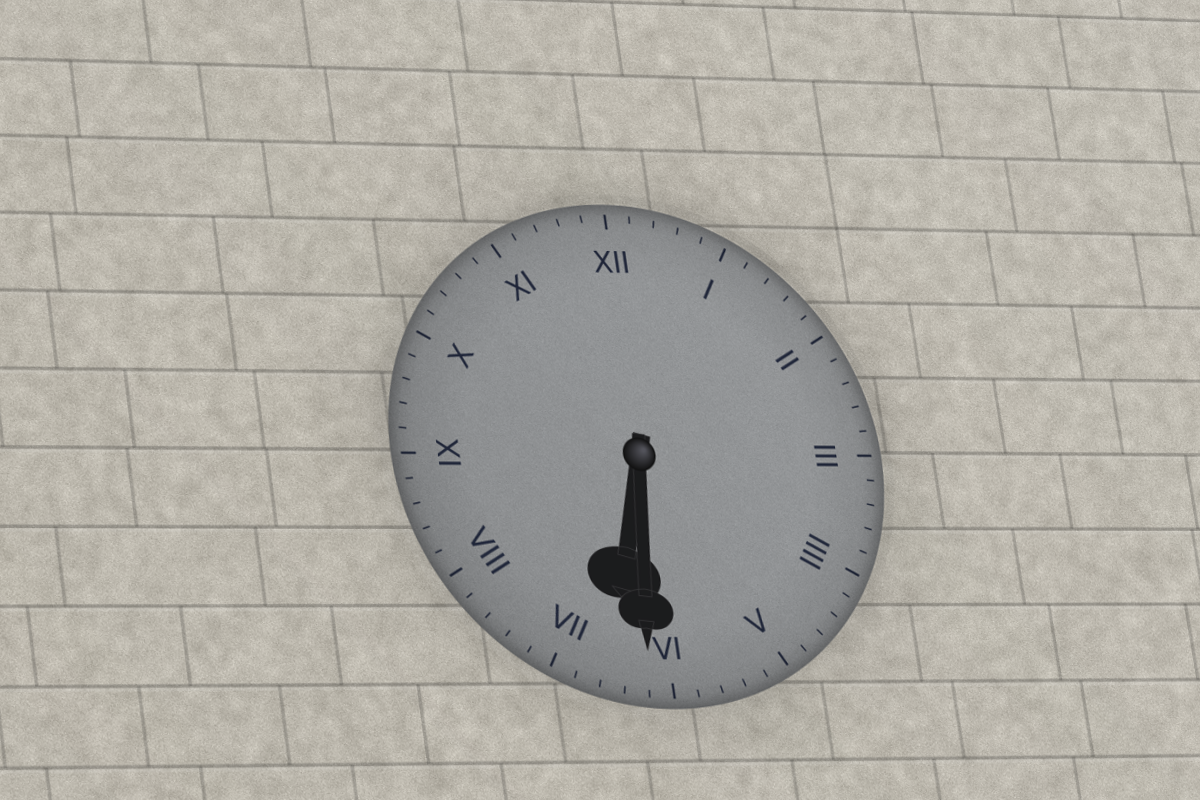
6:31
